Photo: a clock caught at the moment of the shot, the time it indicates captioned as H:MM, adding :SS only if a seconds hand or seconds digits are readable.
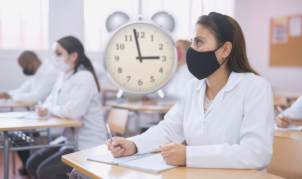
2:58
